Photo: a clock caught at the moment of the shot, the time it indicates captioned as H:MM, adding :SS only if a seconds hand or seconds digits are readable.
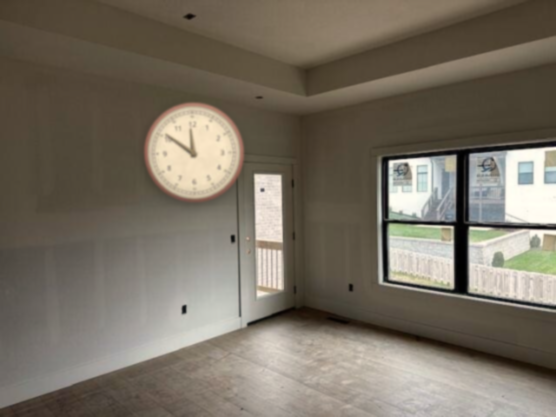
11:51
